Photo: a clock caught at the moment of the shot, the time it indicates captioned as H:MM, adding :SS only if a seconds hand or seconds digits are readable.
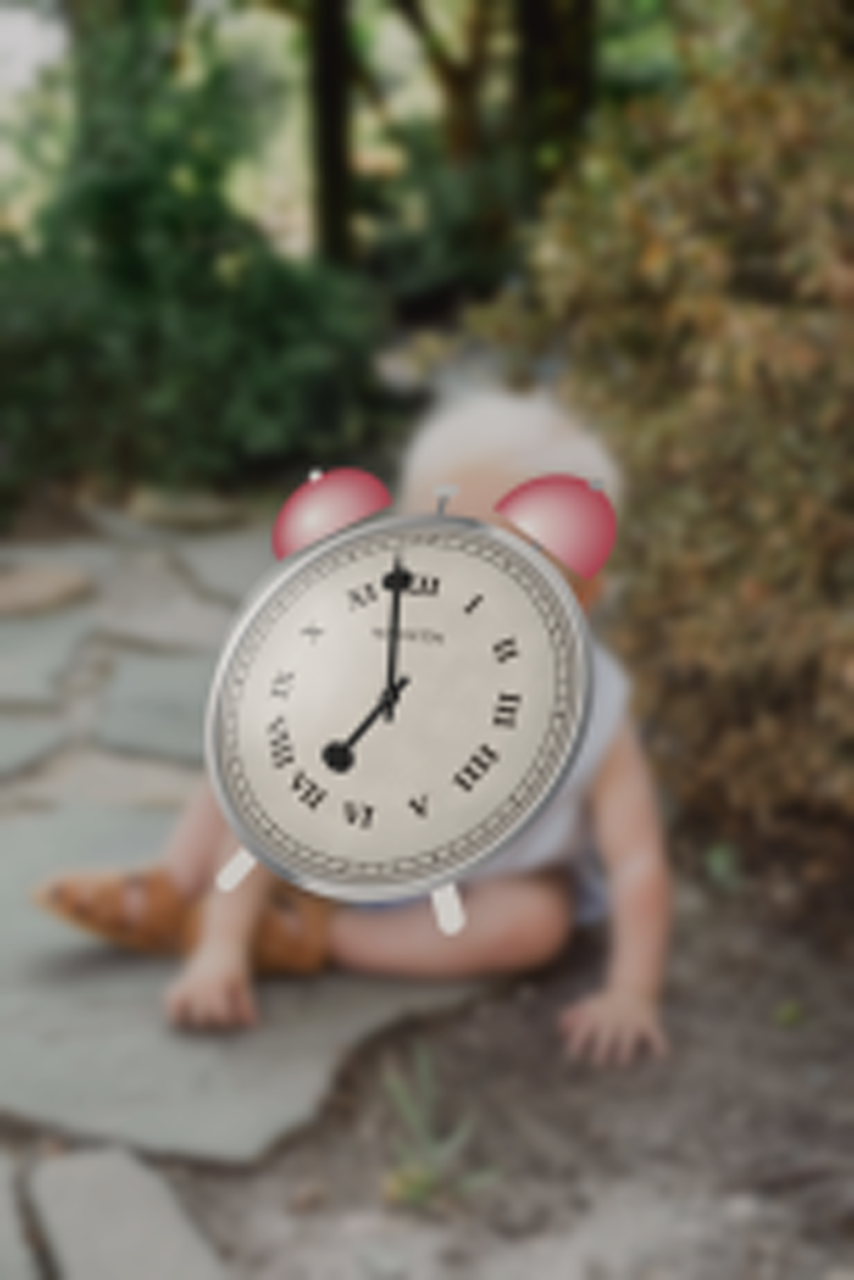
6:58
